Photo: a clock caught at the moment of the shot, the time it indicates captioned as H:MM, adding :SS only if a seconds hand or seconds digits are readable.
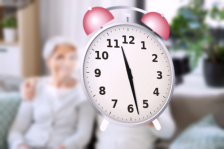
11:28
